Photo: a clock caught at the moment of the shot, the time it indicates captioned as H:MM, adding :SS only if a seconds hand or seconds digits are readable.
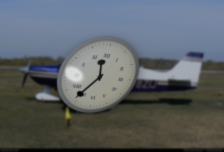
11:36
